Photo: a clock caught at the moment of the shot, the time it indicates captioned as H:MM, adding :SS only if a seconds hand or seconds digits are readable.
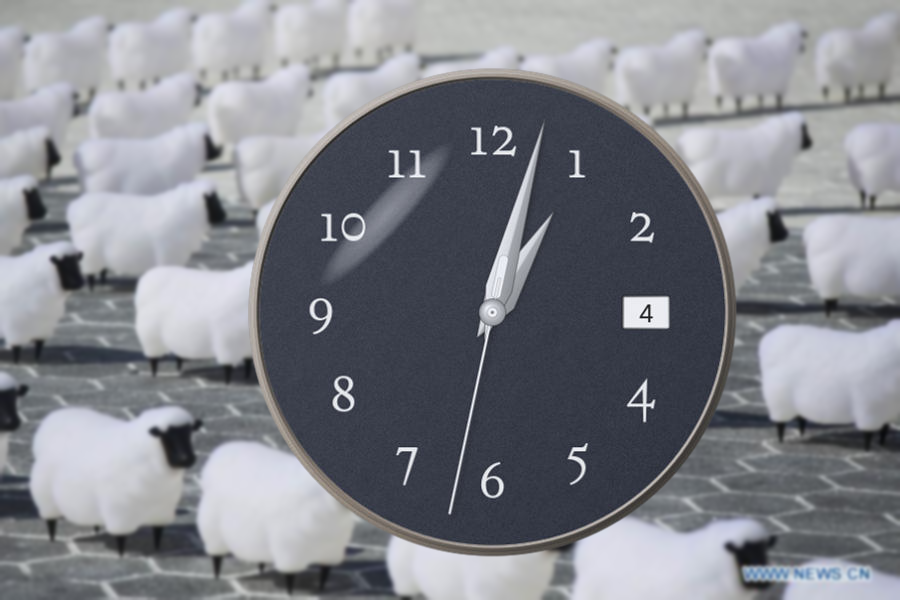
1:02:32
